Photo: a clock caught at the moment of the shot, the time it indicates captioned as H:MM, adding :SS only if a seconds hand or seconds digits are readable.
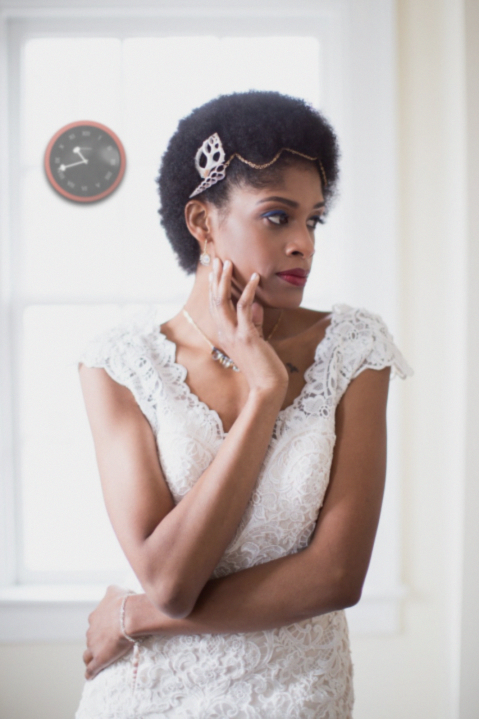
10:42
